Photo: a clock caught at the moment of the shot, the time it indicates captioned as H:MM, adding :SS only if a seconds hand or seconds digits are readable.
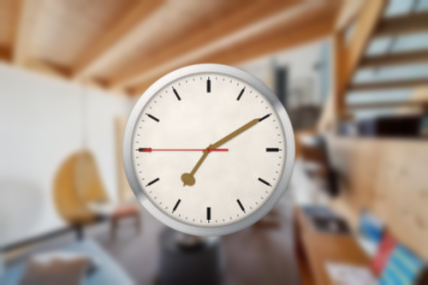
7:09:45
